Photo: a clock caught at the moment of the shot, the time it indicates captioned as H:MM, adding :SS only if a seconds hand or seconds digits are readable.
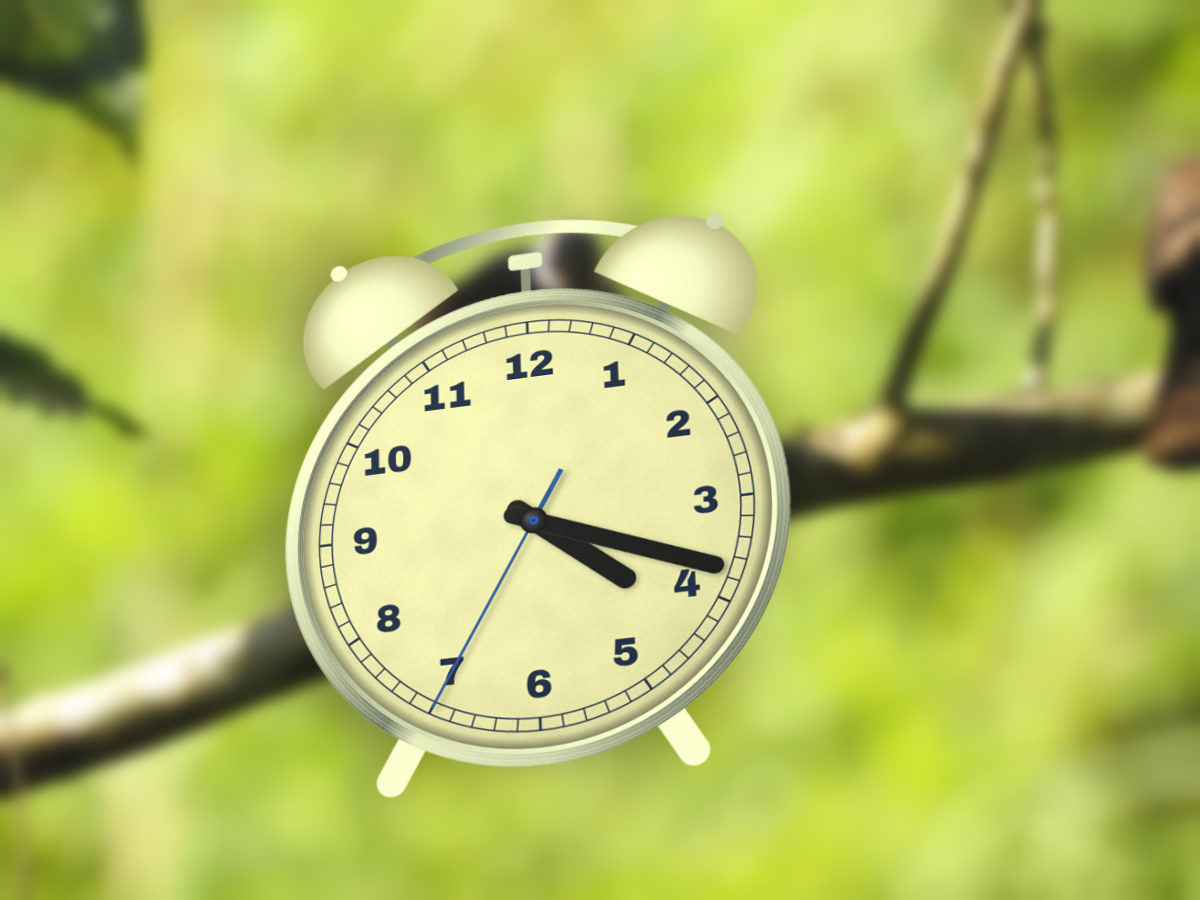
4:18:35
